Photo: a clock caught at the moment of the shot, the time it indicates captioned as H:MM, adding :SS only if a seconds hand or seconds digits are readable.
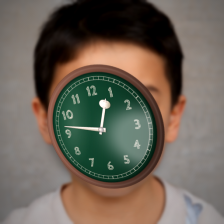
12:47
